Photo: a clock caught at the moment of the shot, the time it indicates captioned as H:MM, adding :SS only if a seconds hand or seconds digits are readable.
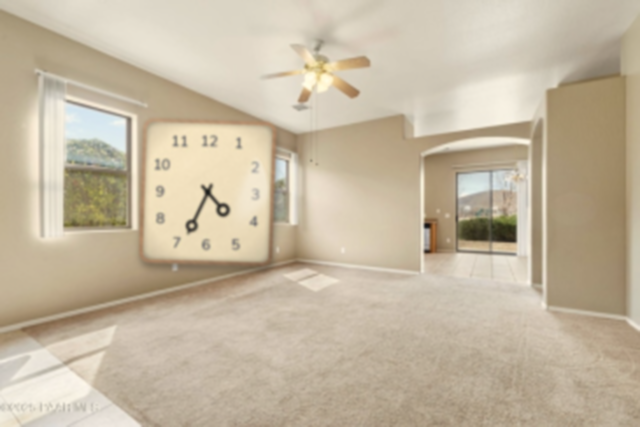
4:34
